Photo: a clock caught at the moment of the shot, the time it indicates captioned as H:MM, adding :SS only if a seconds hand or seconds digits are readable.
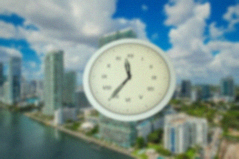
11:36
